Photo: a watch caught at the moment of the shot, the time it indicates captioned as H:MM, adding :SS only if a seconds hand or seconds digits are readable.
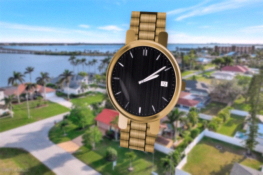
2:09
